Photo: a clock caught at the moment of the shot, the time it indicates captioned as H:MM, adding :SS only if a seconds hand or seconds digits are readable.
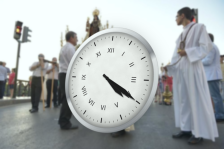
4:20
